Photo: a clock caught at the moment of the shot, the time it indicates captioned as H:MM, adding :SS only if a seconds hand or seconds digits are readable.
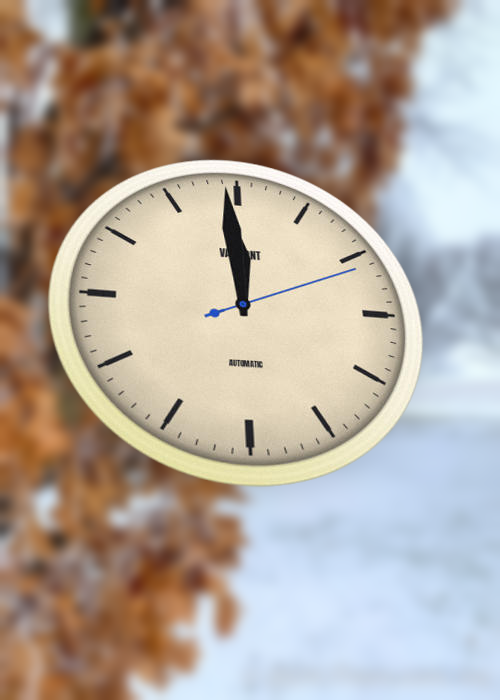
11:59:11
